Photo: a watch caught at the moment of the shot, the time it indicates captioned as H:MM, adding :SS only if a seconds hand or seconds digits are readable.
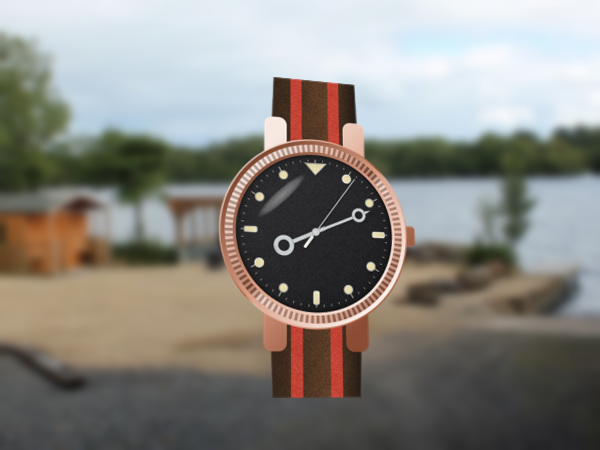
8:11:06
